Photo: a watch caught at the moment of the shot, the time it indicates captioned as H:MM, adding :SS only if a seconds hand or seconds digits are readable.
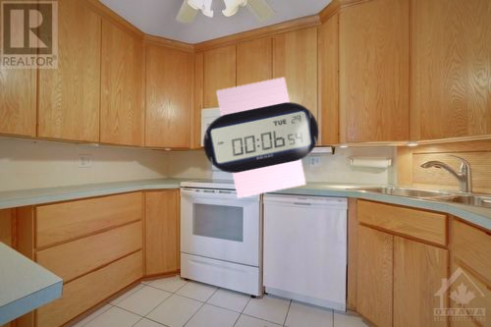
0:06:54
